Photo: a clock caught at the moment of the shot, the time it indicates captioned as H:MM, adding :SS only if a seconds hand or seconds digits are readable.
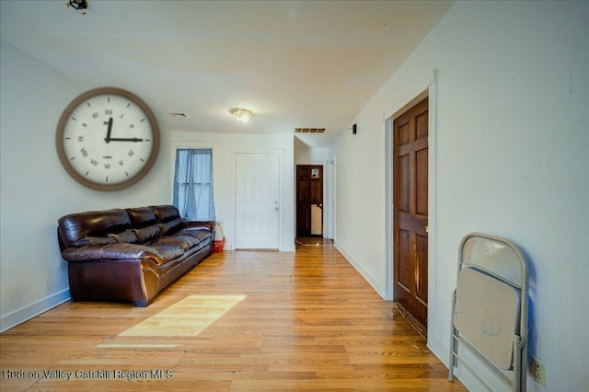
12:15
